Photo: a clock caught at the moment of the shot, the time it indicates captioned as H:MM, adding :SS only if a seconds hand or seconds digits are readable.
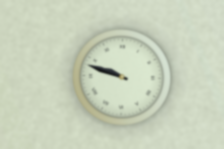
9:48
